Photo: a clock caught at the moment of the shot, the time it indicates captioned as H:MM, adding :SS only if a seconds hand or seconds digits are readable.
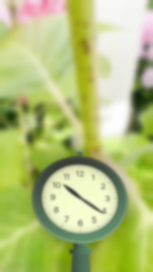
10:21
